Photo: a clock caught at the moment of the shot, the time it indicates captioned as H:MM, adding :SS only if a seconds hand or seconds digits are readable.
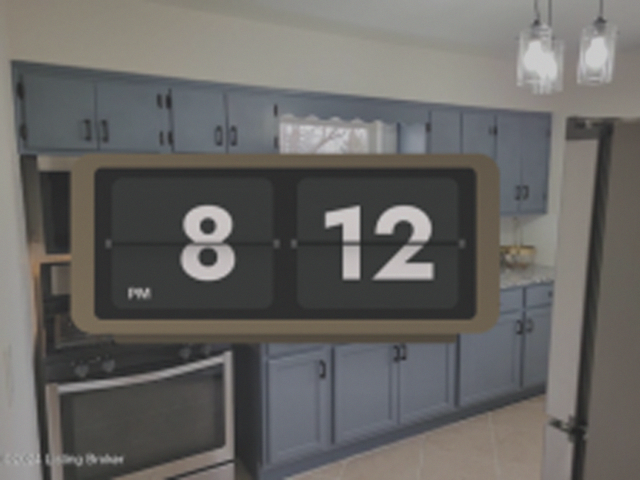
8:12
